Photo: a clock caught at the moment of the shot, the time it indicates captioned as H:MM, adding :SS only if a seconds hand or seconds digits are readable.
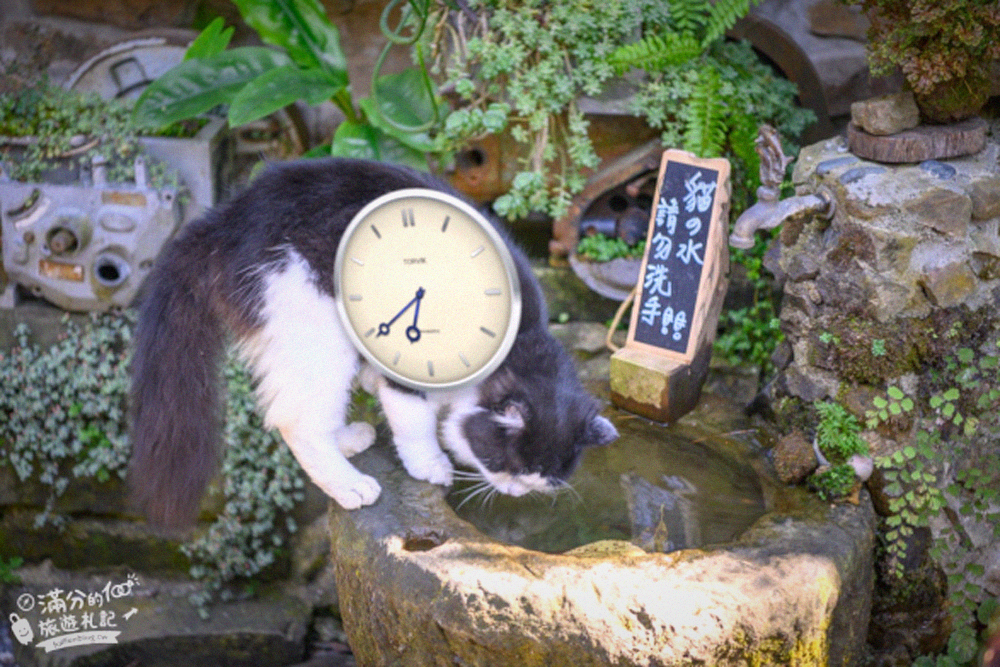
6:39
